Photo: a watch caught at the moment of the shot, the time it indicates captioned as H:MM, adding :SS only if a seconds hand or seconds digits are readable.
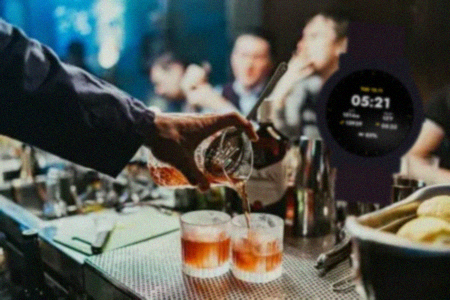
5:21
